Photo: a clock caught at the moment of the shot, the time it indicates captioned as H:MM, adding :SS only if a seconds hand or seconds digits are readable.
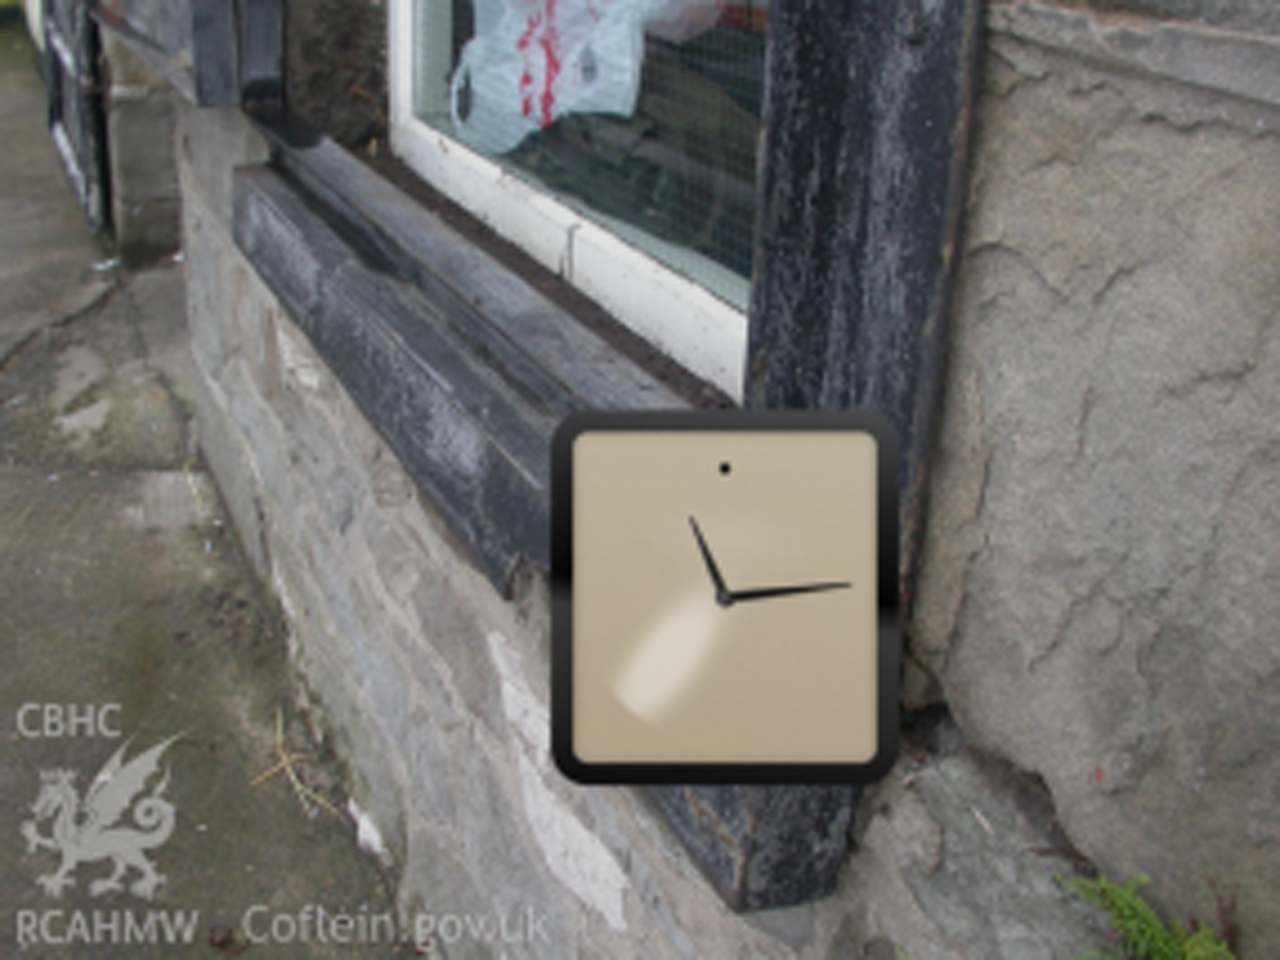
11:14
